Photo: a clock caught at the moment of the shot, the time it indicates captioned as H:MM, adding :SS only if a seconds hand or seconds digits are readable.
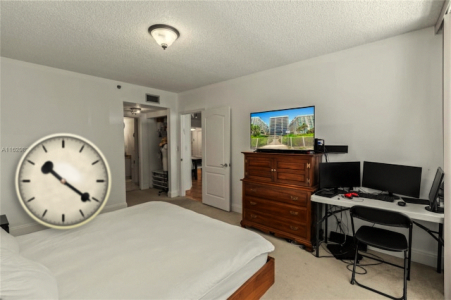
10:21
